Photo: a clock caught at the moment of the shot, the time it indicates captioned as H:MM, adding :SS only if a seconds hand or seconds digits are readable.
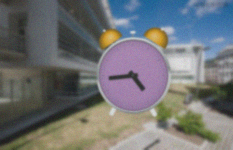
4:44
